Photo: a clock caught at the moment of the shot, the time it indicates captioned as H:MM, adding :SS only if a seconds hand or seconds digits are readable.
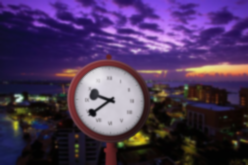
9:39
